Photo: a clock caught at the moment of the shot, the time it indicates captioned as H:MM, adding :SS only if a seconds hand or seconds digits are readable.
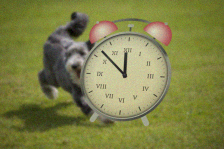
11:52
